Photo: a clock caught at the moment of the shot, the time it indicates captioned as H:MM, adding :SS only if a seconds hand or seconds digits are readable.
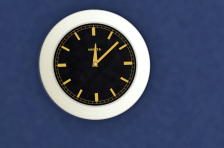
12:08
